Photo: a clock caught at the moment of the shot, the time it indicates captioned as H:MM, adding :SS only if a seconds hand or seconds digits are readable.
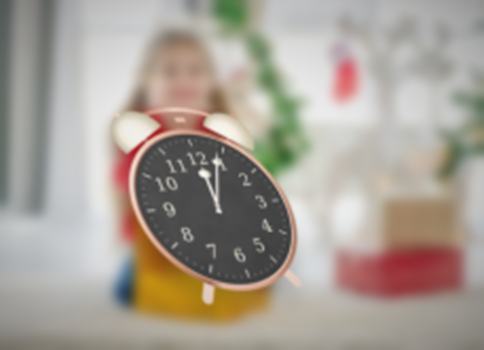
12:04
